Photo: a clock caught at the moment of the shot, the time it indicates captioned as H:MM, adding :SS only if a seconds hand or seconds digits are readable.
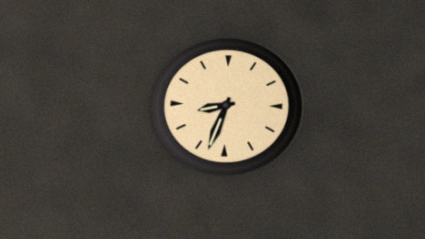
8:33
